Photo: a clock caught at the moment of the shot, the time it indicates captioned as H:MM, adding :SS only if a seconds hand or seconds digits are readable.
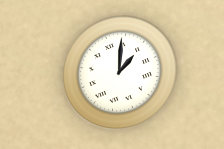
2:04
